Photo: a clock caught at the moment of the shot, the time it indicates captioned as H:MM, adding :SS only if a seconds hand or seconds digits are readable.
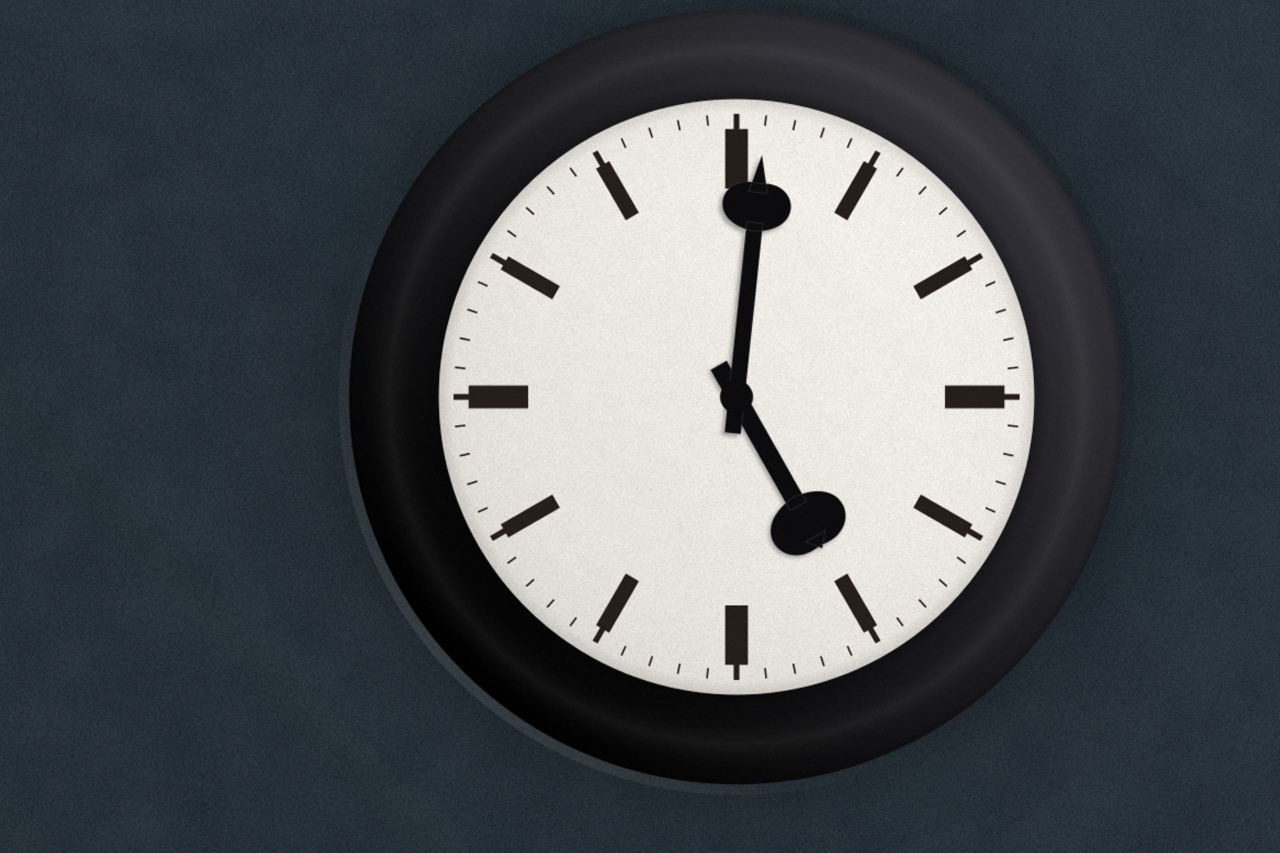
5:01
